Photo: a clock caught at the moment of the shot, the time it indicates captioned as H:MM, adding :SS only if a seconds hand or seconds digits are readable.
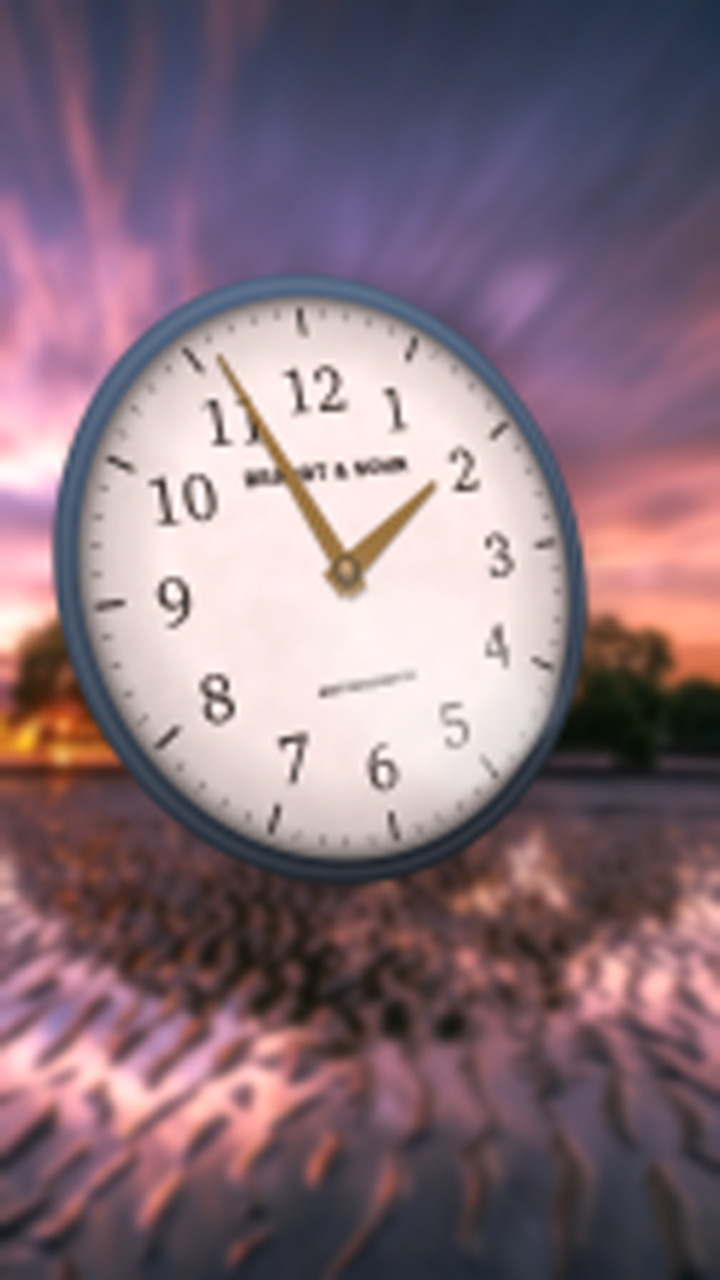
1:56
